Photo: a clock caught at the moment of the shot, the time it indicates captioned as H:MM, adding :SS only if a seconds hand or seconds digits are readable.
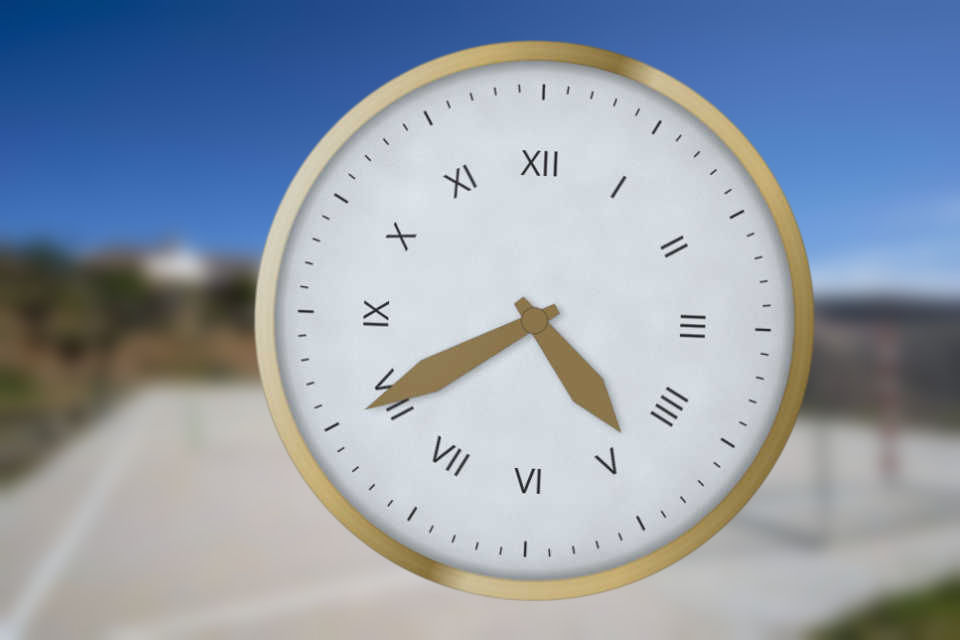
4:40
